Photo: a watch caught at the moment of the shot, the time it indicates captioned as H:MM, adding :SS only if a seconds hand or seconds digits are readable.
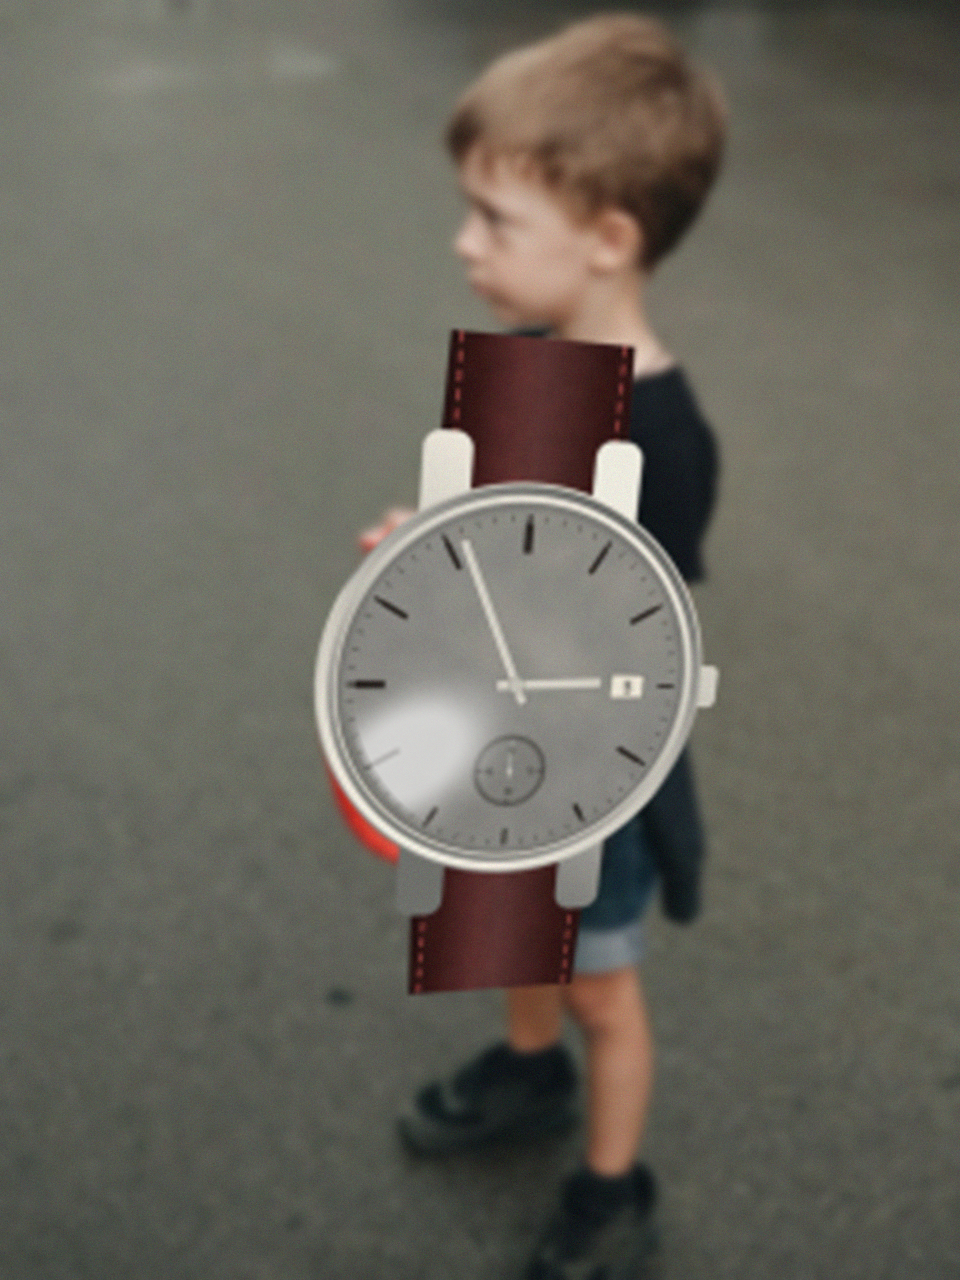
2:56
